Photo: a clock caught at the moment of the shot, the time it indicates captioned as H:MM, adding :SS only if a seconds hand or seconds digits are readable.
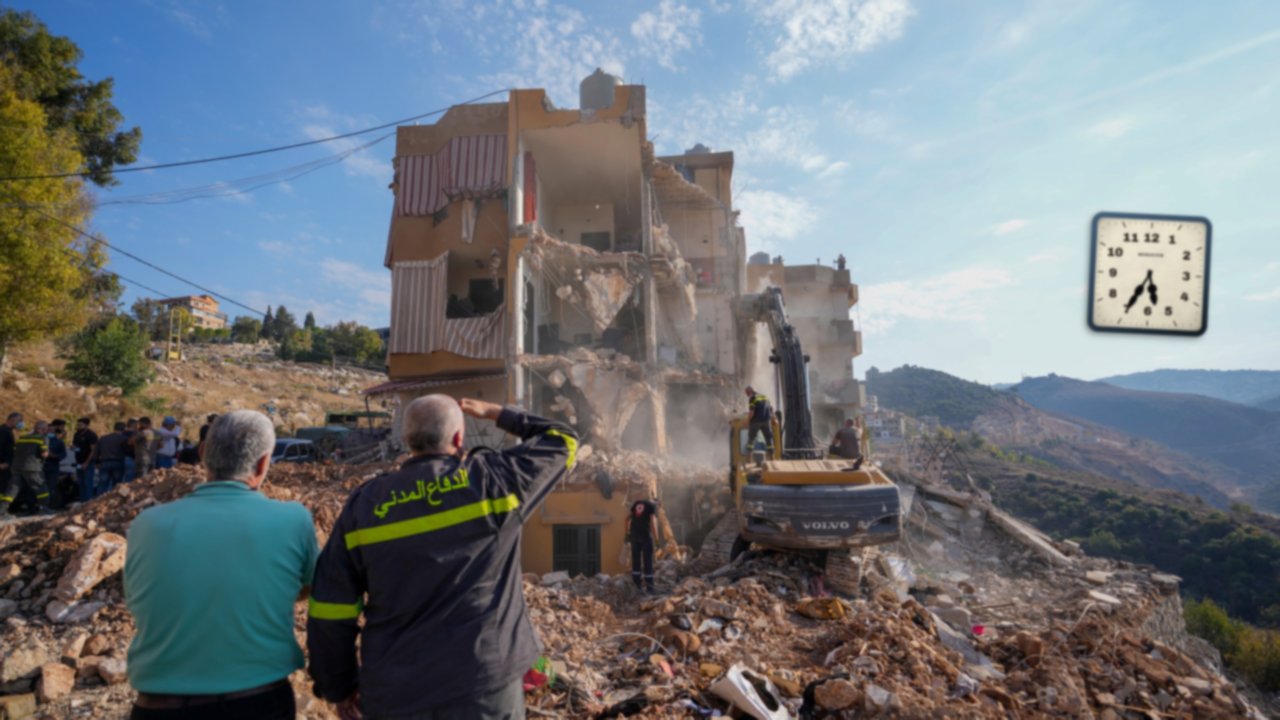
5:35
